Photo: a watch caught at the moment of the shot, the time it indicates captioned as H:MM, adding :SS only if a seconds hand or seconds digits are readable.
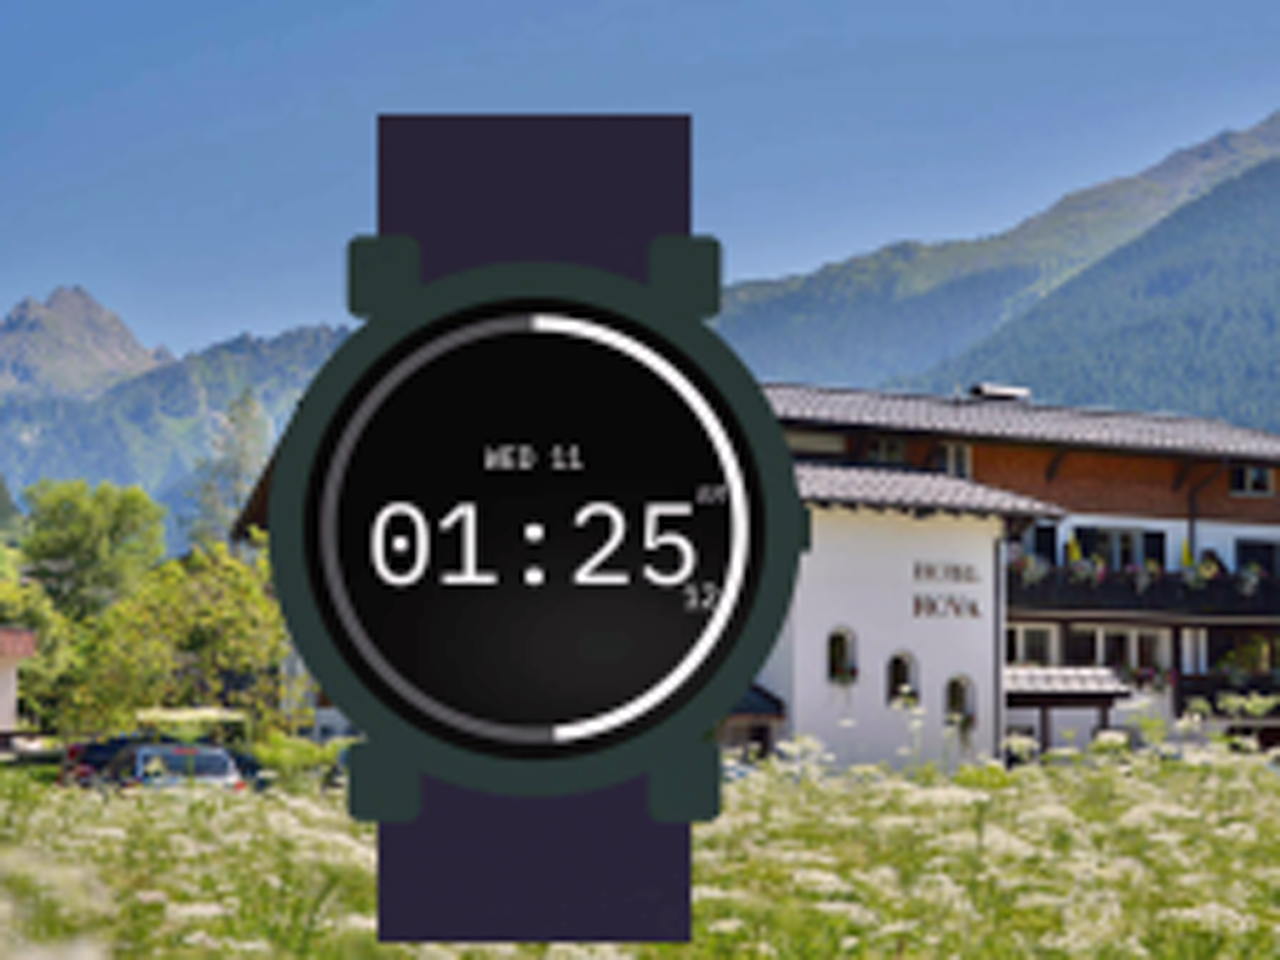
1:25
